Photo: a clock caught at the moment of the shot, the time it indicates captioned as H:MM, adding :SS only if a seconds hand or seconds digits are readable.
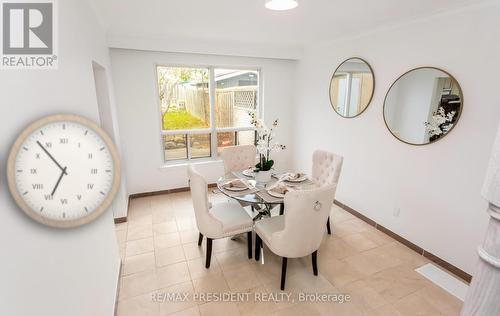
6:53
